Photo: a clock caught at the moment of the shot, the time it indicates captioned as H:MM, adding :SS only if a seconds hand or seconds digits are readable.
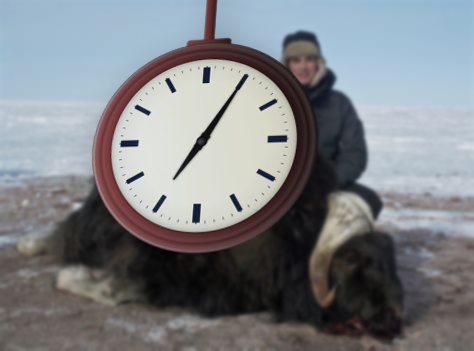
7:05
